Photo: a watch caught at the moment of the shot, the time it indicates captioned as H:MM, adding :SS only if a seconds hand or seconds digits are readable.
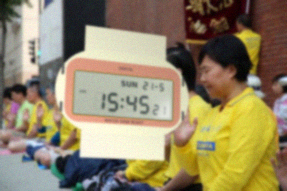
15:45
